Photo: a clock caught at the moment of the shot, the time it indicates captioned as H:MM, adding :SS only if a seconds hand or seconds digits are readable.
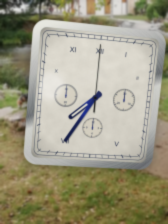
7:35
